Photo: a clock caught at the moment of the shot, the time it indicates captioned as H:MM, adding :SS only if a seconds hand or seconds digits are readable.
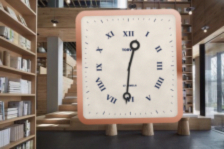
12:31
